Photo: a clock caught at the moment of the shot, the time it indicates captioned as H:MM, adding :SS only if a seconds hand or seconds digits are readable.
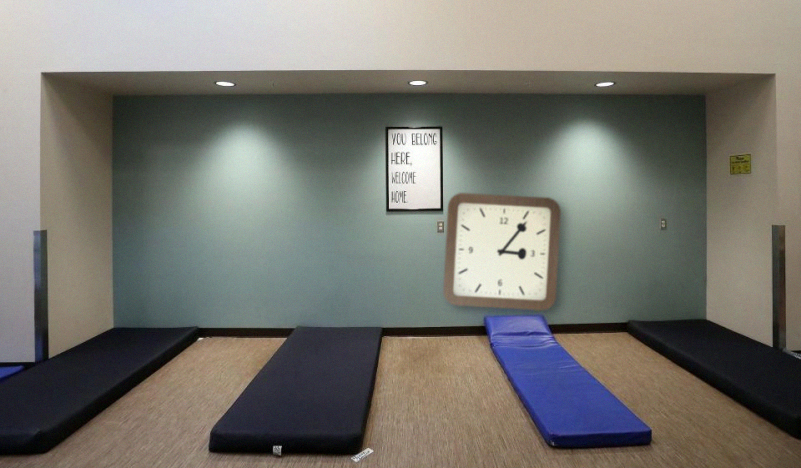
3:06
